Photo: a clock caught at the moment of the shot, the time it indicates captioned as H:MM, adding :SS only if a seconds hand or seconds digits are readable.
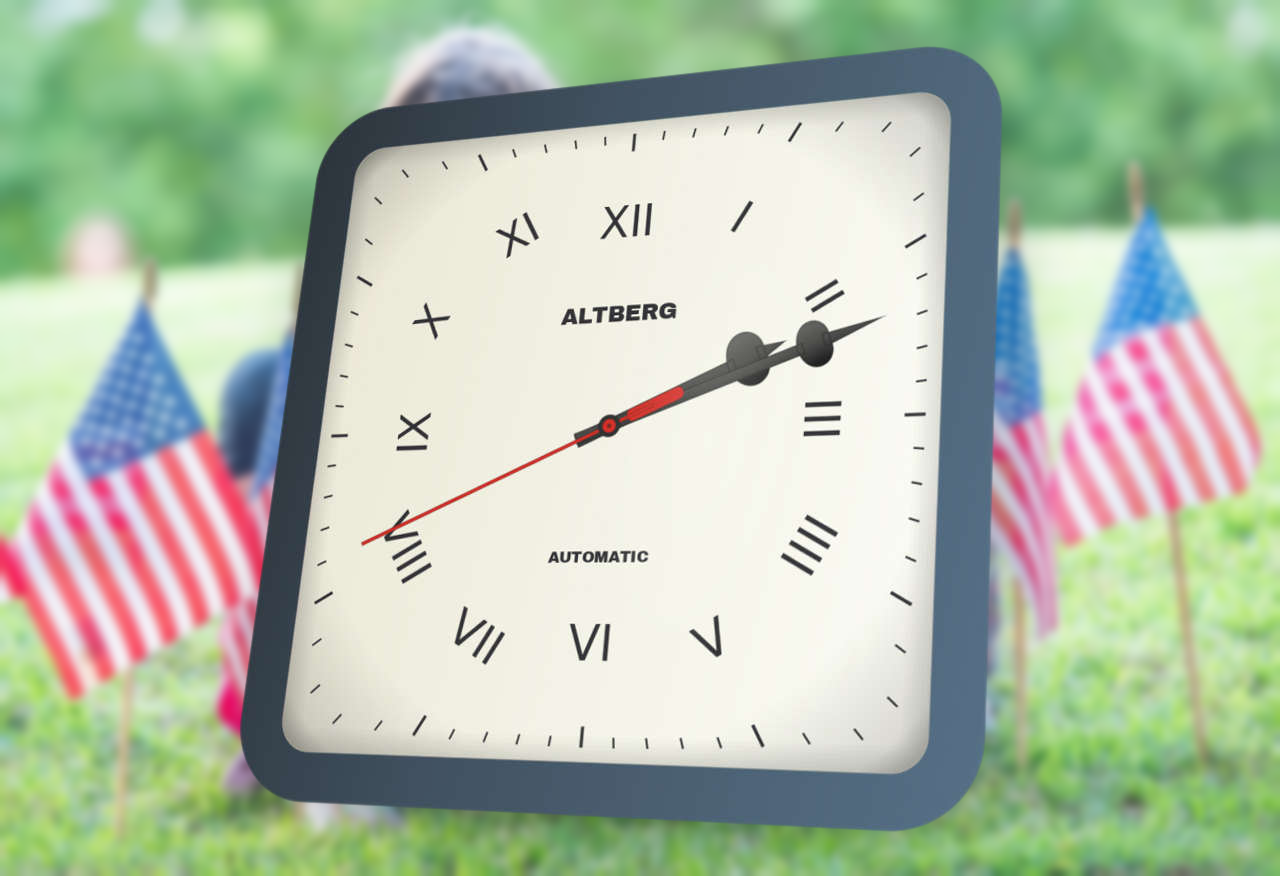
2:11:41
